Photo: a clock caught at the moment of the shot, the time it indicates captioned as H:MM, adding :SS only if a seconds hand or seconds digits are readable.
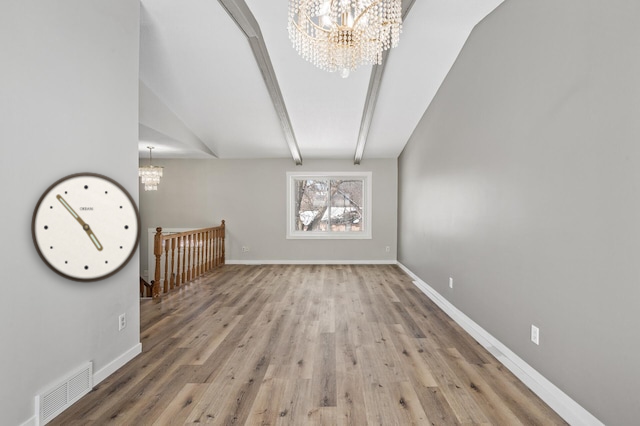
4:53
